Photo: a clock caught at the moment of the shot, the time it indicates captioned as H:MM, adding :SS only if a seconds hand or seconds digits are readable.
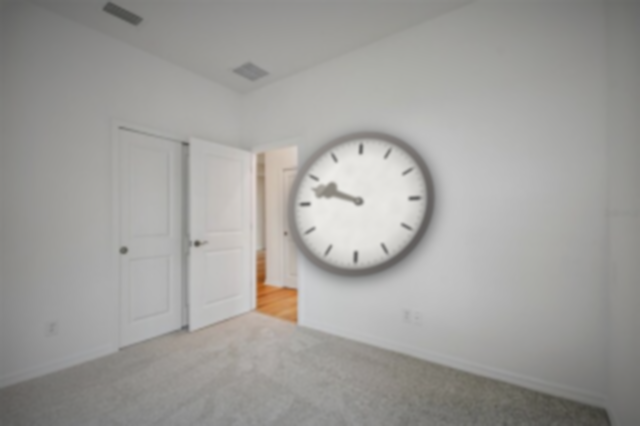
9:48
